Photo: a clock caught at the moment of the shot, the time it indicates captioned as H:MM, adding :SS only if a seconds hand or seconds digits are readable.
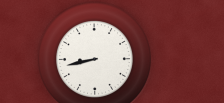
8:43
